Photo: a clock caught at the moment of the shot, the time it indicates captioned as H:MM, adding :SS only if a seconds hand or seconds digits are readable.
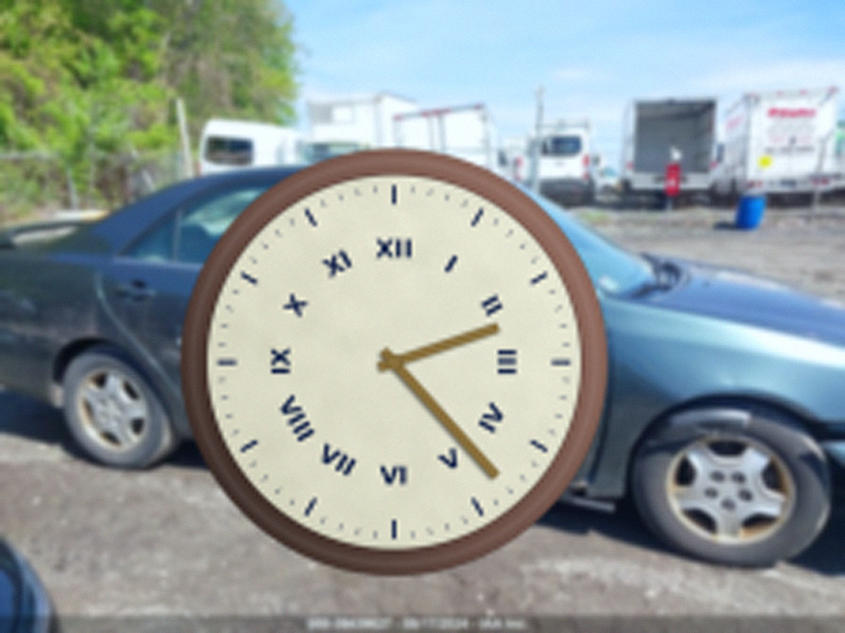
2:23
